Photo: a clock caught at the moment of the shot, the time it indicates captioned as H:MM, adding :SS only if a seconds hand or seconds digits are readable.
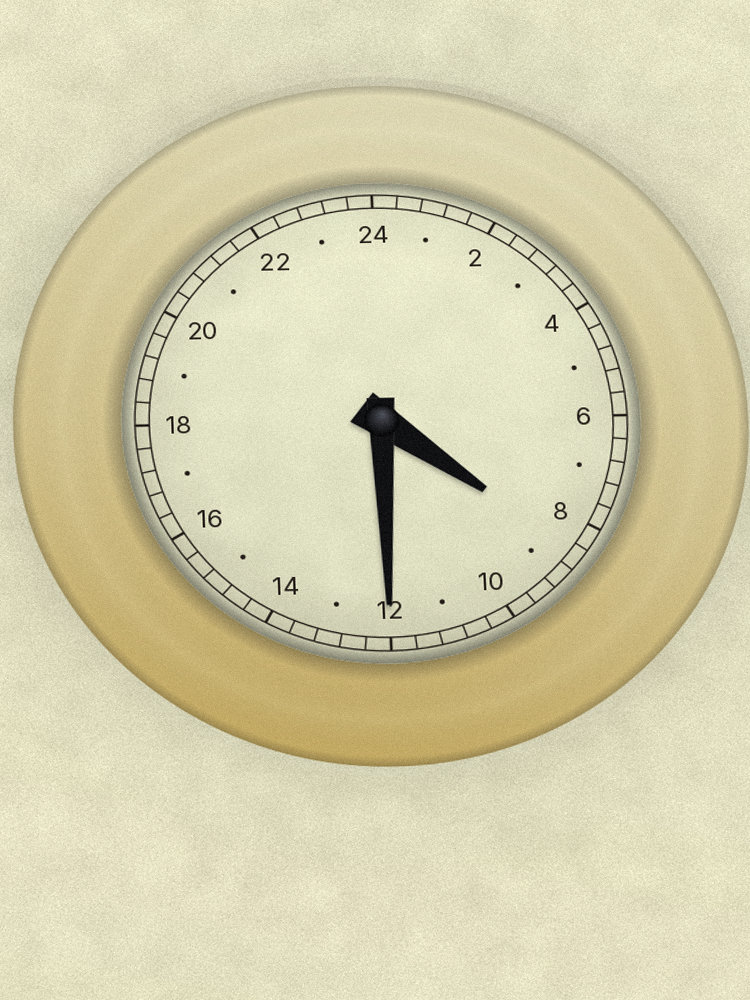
8:30
